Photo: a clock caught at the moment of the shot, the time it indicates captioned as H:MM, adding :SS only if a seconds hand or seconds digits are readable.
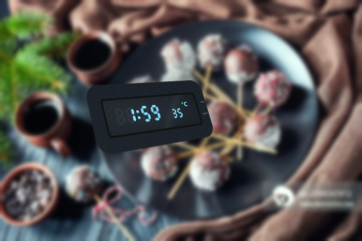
1:59
